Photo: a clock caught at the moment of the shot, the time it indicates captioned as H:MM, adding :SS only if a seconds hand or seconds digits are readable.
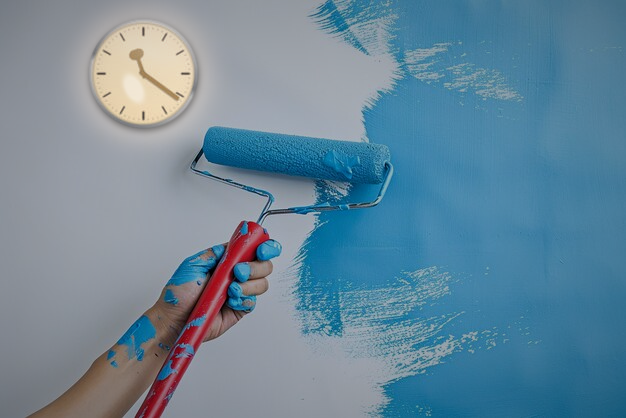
11:21
